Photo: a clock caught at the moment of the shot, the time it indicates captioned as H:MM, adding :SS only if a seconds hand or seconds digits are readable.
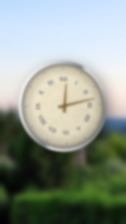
12:13
